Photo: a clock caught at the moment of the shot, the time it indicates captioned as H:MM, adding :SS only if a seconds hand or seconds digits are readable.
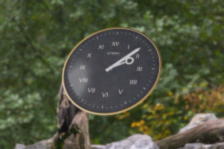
2:08
